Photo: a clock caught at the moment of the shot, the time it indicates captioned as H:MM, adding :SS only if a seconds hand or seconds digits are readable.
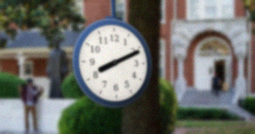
8:11
